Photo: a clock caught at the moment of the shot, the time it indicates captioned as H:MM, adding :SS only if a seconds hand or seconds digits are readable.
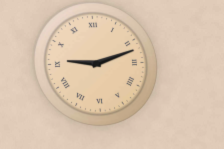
9:12
